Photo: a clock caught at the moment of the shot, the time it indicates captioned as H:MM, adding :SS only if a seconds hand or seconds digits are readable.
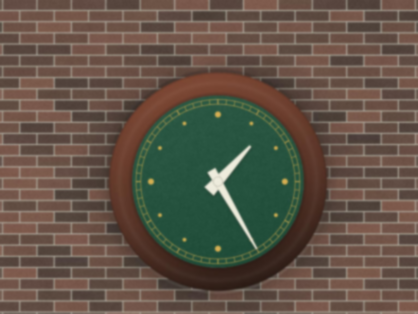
1:25
